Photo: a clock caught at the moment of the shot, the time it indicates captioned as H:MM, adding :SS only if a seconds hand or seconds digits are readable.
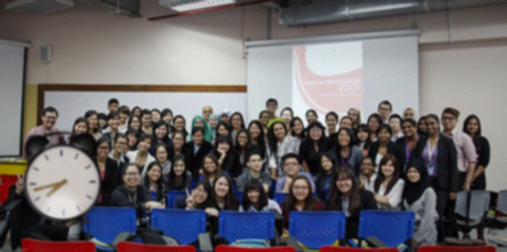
7:43
